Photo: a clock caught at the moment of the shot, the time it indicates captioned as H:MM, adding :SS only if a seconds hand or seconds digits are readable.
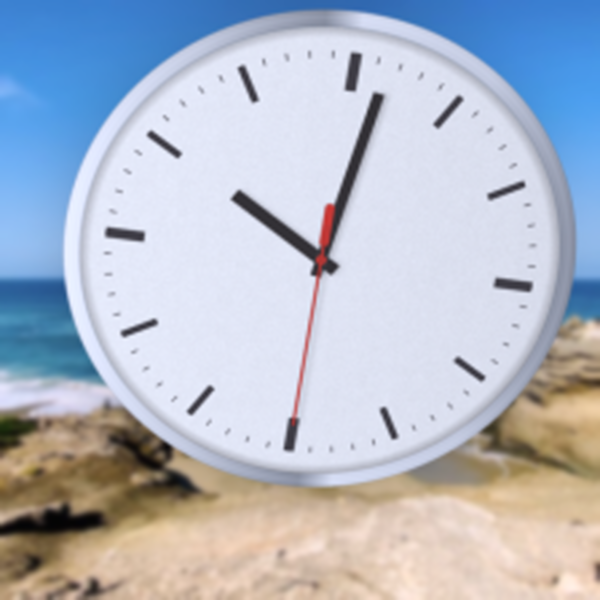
10:01:30
